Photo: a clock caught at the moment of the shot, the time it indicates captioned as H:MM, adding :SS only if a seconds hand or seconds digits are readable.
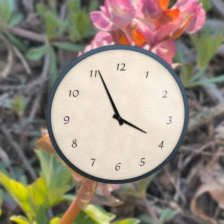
3:56
